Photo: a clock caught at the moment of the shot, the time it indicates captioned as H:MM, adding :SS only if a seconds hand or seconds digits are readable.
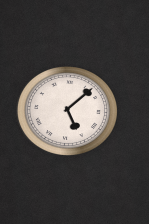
5:07
